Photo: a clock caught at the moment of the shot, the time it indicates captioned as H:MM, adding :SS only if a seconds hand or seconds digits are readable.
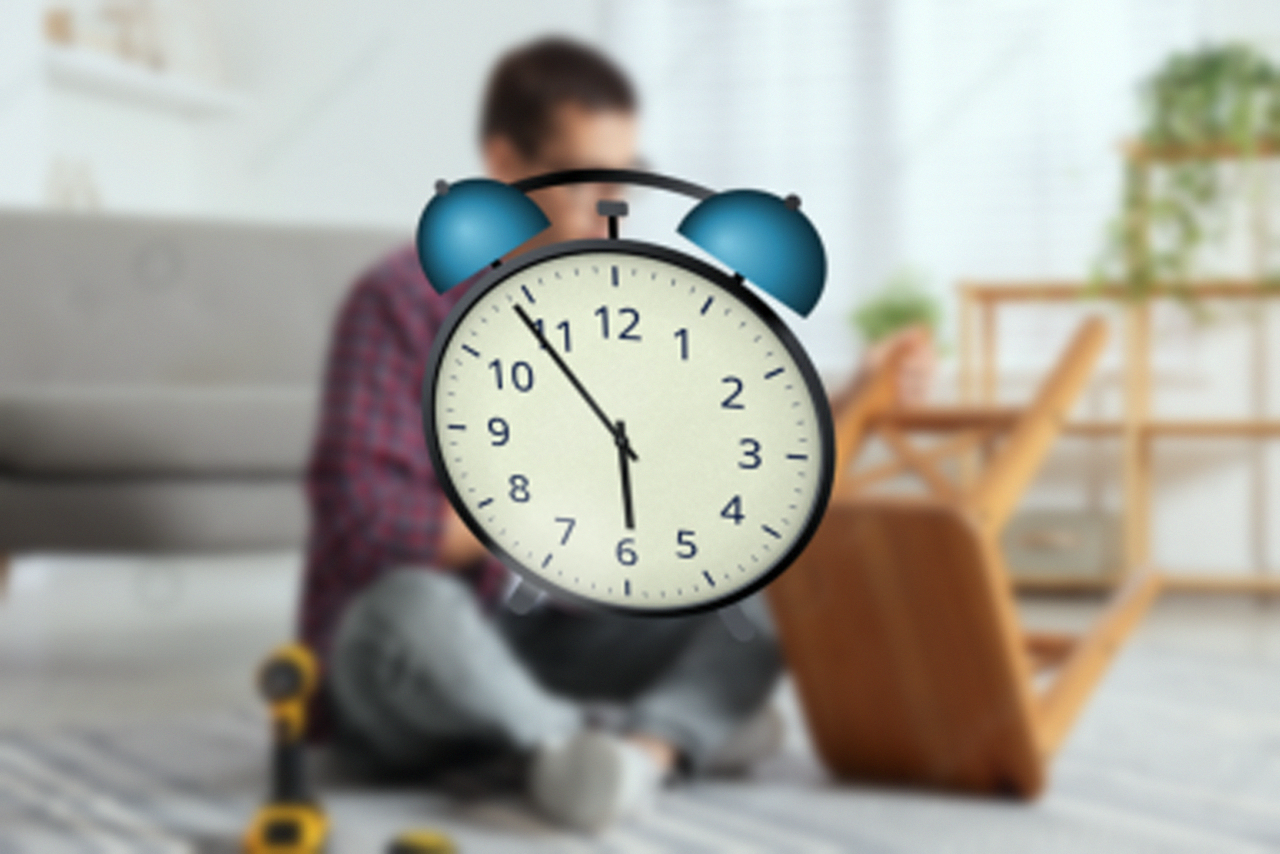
5:54
